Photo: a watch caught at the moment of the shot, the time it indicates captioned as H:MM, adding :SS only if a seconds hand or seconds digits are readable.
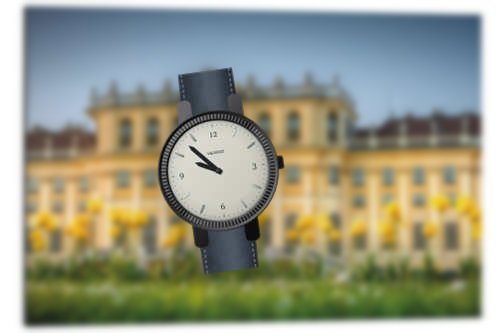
9:53
